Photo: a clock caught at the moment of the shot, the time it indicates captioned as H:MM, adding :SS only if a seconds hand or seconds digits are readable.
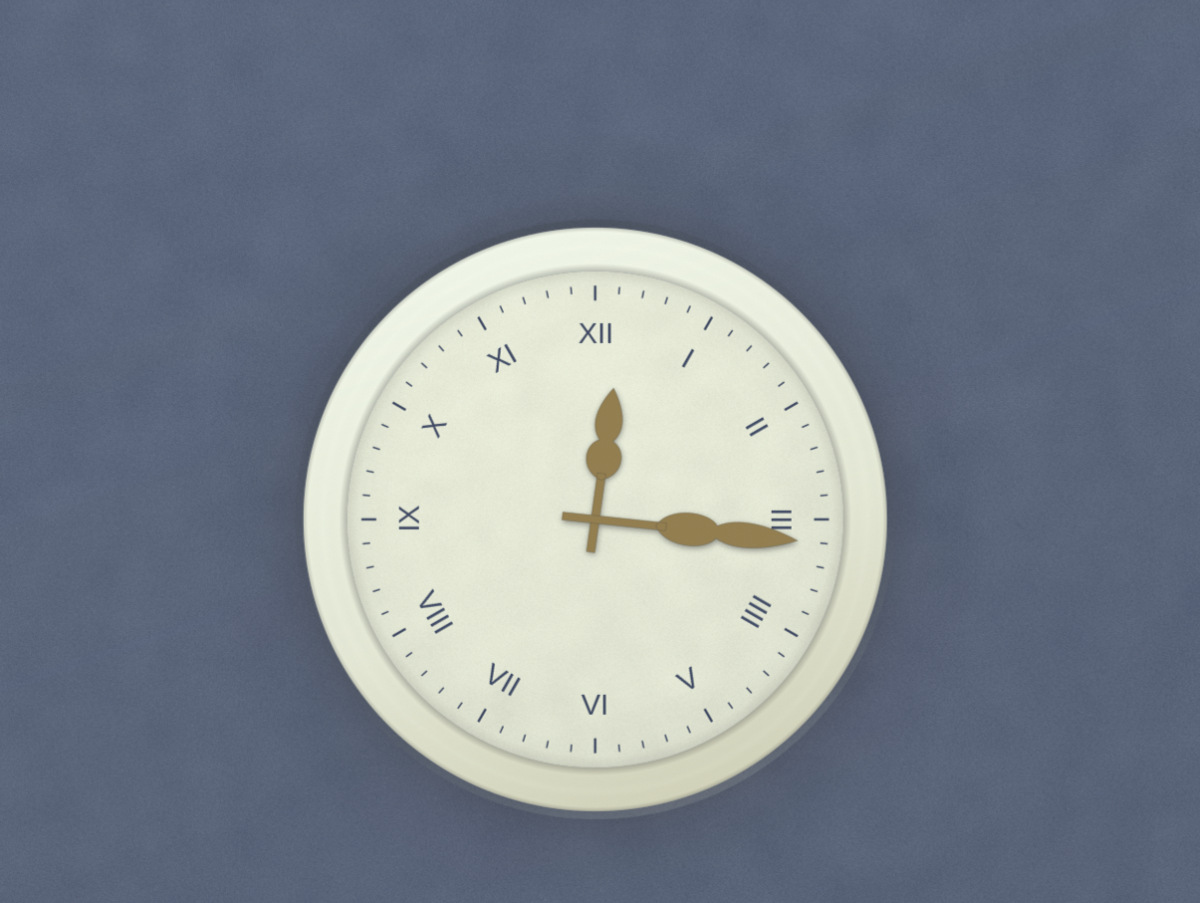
12:16
